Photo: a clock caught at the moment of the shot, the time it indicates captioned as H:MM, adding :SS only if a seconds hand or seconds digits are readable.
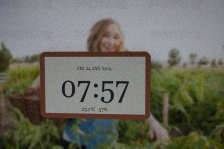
7:57
